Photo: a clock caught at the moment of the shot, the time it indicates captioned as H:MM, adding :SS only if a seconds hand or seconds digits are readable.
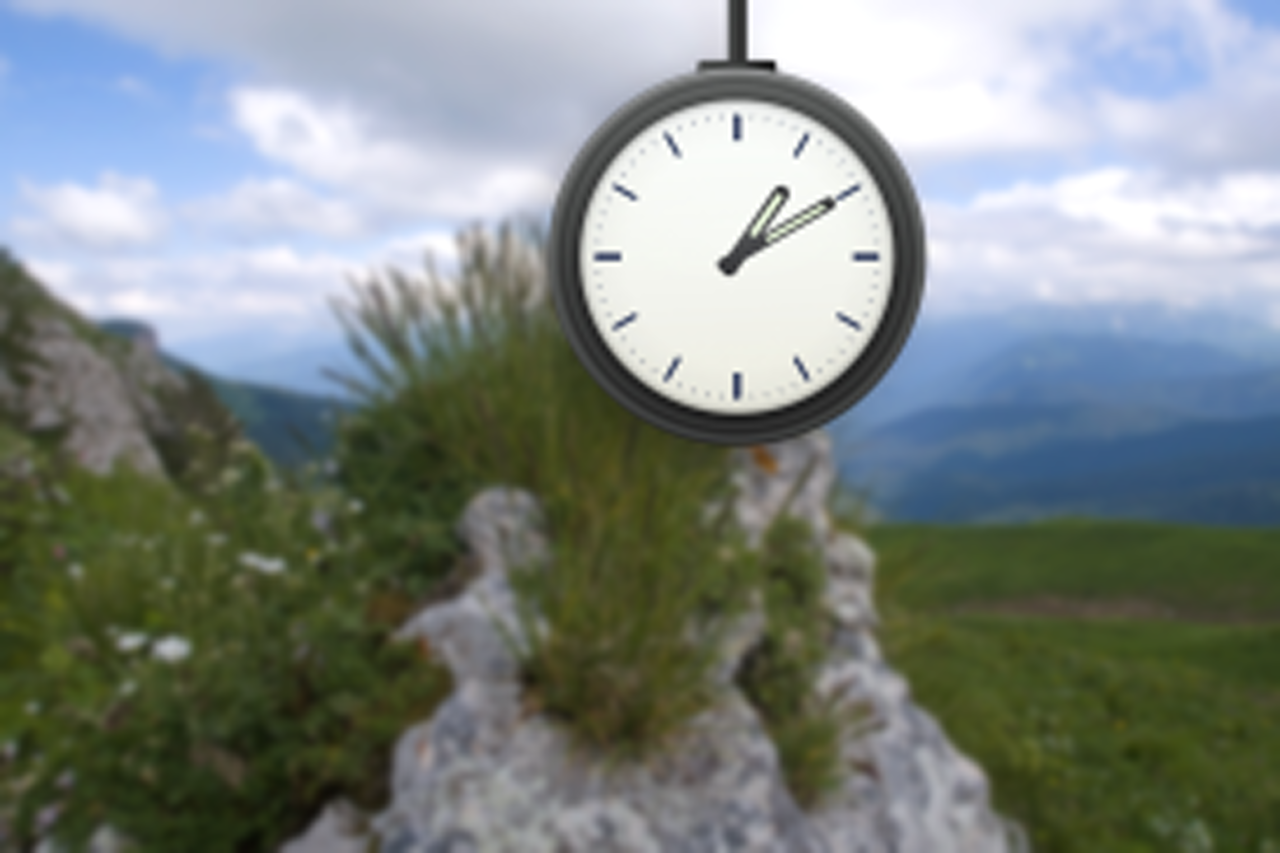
1:10
